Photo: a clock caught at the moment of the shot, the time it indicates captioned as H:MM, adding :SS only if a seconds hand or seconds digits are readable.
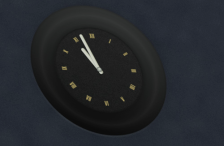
10:57
